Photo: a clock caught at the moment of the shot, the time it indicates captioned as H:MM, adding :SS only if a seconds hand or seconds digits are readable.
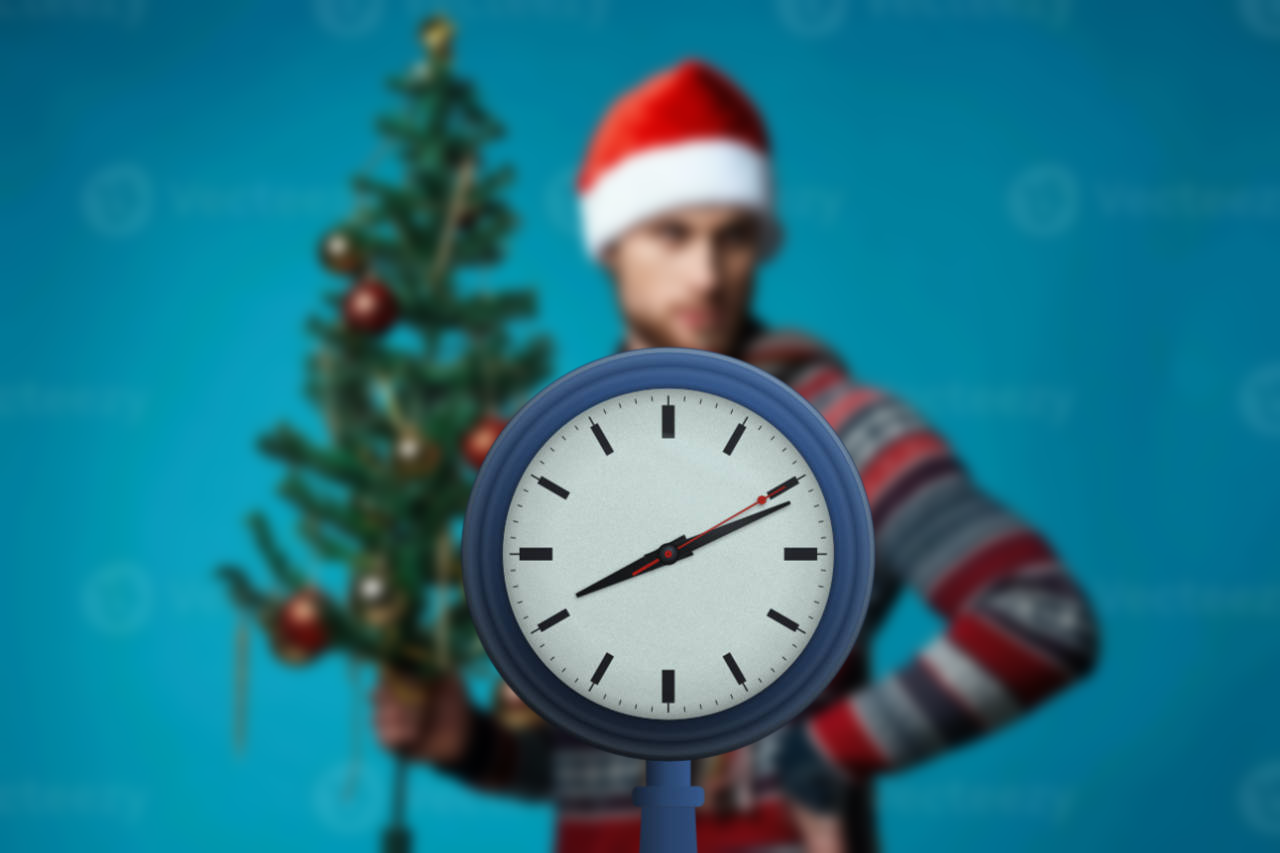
8:11:10
